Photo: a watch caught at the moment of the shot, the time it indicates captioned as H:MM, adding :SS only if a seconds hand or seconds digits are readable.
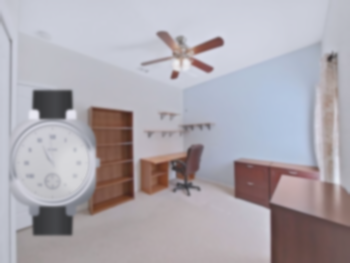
10:59
